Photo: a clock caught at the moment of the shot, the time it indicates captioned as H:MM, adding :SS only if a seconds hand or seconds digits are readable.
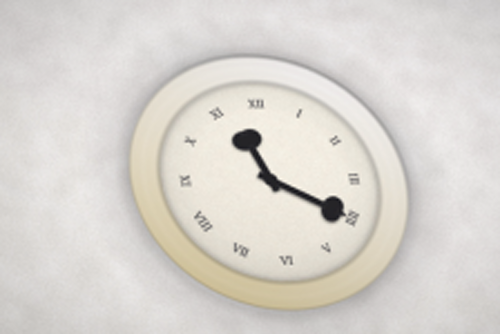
11:20
